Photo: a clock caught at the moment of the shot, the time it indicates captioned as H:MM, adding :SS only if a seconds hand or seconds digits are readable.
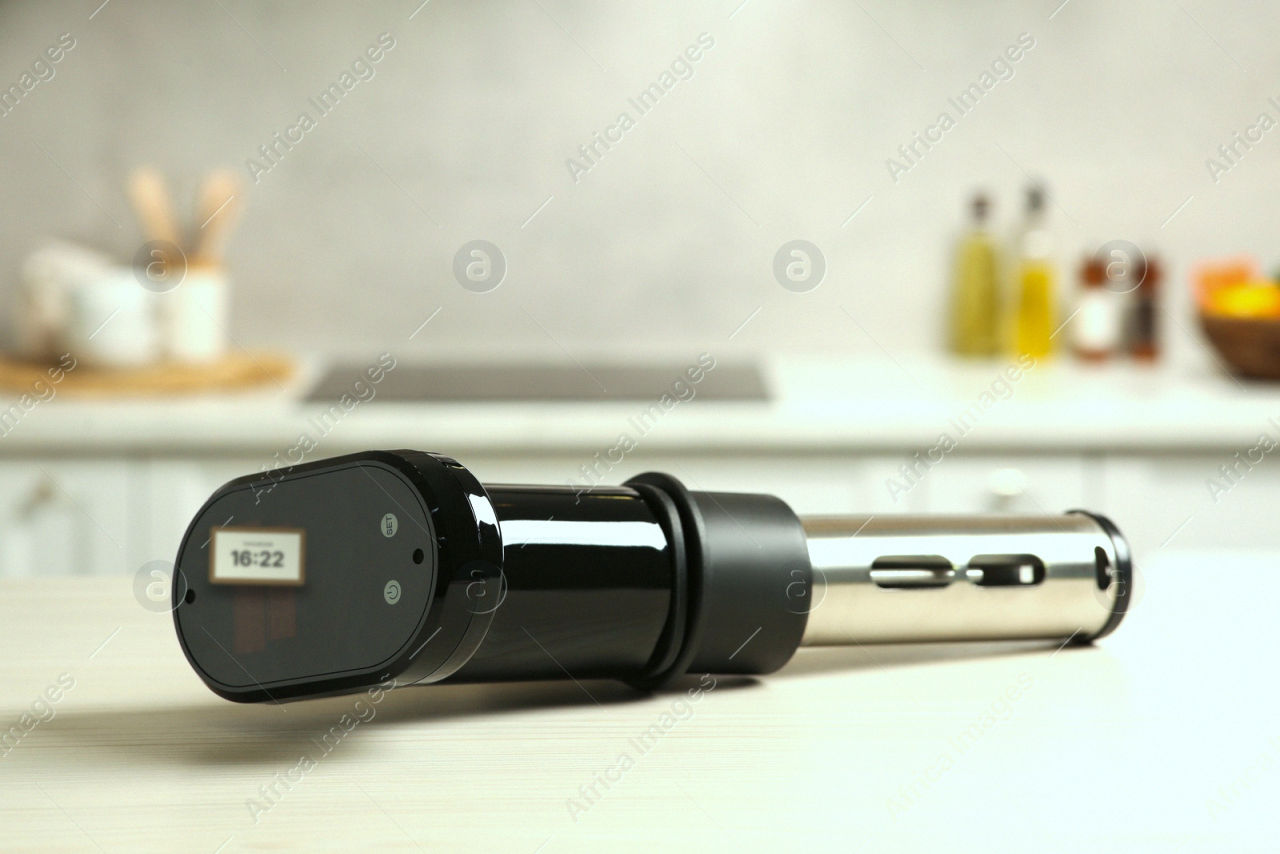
16:22
